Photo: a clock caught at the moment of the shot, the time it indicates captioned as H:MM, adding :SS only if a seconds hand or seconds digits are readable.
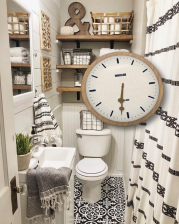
6:32
